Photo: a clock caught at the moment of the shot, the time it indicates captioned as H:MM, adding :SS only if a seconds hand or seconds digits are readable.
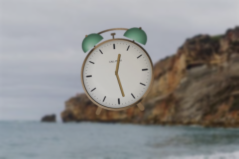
12:28
